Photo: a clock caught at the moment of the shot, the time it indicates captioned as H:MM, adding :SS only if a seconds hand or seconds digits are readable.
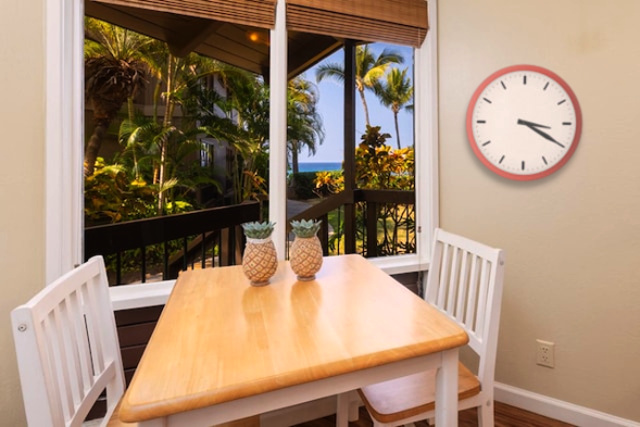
3:20
